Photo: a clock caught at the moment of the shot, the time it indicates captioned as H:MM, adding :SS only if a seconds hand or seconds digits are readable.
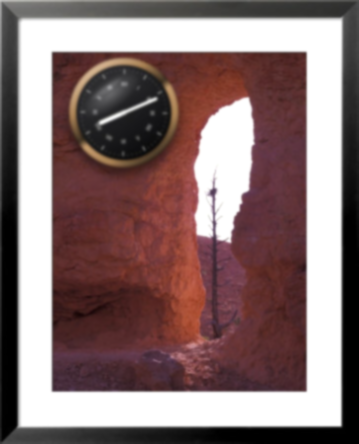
8:11
